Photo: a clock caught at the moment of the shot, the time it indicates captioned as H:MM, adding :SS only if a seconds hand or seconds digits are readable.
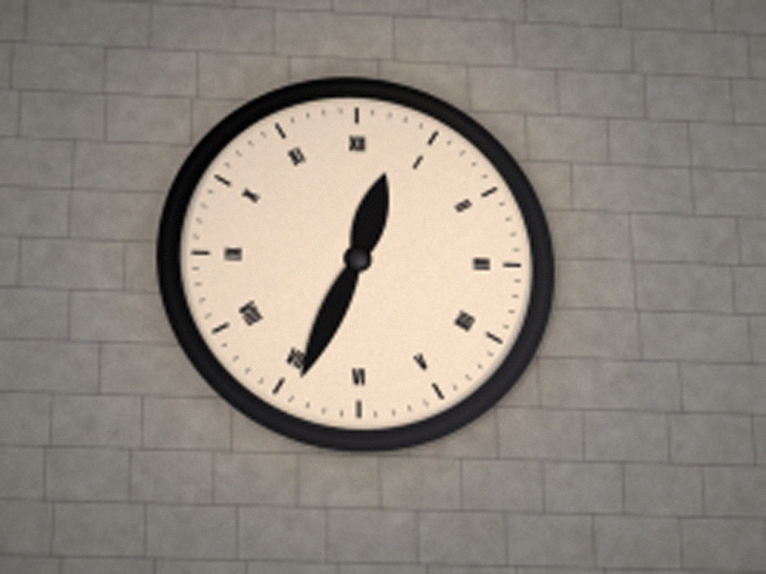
12:34
